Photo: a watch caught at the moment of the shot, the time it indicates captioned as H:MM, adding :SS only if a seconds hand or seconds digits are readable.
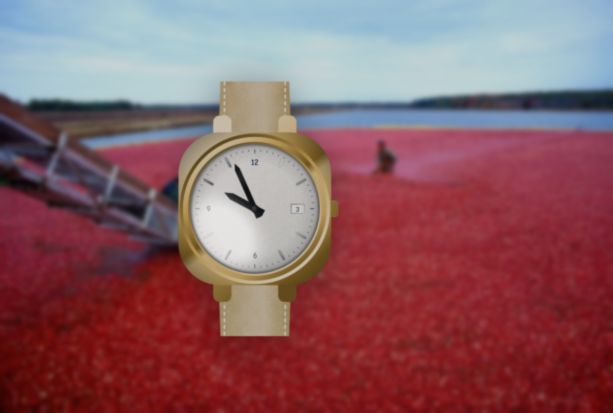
9:56
